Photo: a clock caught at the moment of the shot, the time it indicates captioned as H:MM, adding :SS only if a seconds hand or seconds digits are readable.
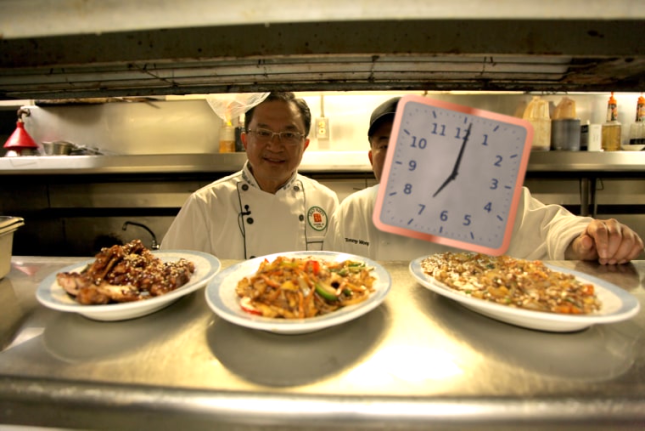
7:01
